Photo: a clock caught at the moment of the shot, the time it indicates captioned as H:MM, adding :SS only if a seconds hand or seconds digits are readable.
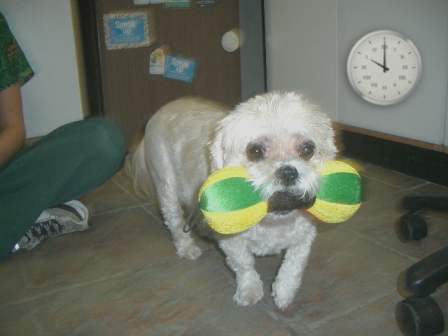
10:00
